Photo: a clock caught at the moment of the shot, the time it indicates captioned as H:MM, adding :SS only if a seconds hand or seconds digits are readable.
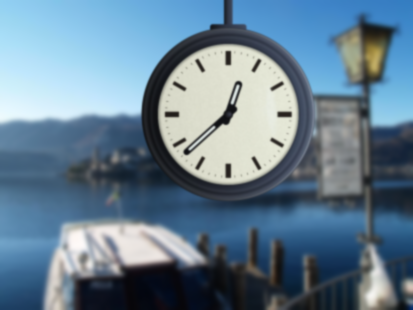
12:38
